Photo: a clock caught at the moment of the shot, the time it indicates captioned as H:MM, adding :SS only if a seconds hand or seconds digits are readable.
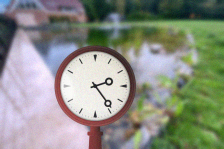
2:24
